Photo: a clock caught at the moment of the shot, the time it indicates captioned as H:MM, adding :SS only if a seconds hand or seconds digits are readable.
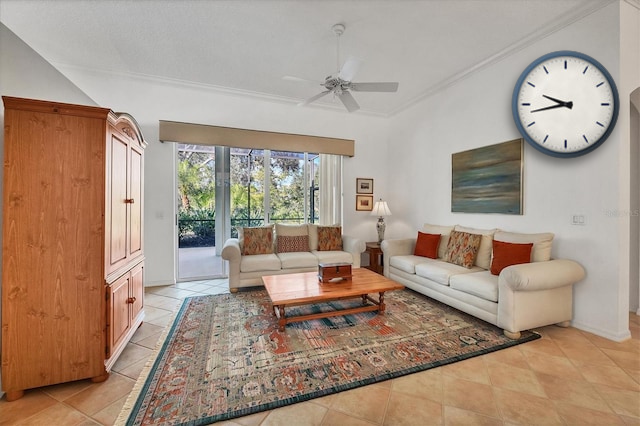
9:43
